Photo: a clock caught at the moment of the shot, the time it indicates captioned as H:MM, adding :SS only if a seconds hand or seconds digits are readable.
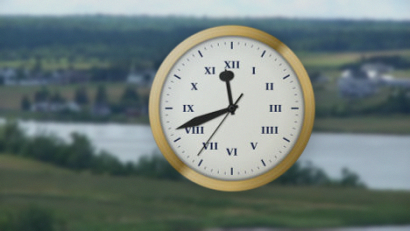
11:41:36
